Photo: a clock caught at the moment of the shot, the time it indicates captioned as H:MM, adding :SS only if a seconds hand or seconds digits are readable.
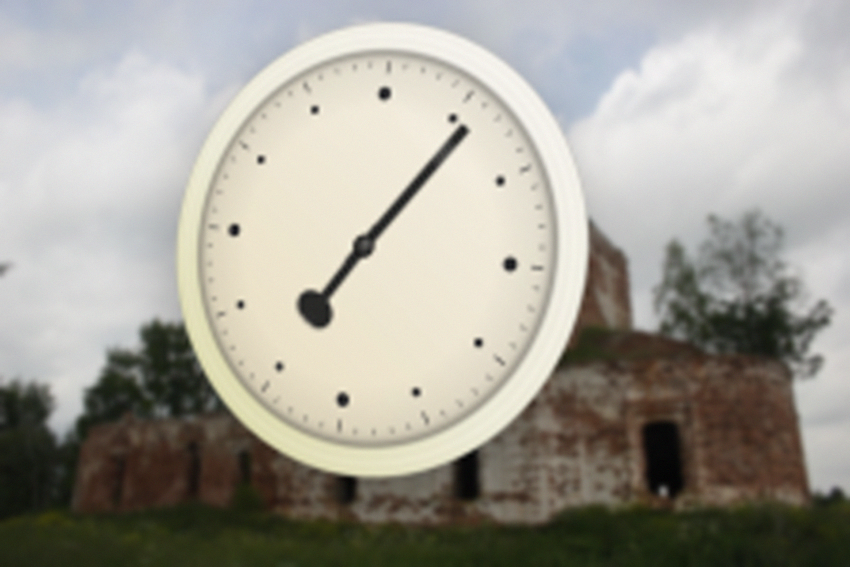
7:06
